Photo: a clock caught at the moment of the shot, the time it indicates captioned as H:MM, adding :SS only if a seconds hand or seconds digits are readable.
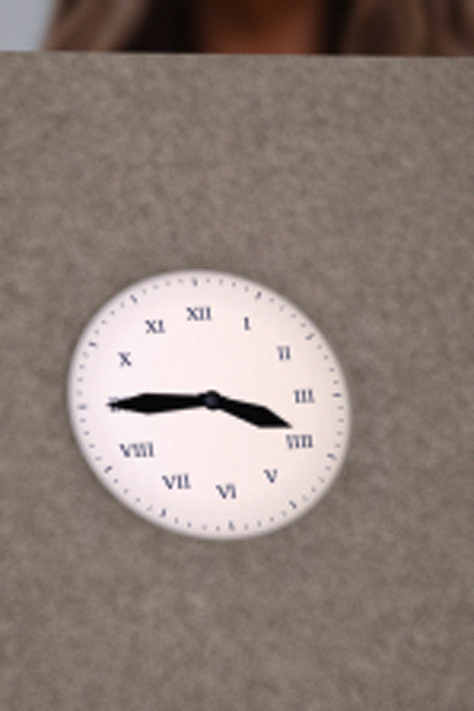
3:45
